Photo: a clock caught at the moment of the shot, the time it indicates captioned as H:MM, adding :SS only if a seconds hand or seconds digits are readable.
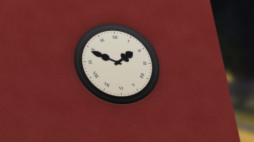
1:49
